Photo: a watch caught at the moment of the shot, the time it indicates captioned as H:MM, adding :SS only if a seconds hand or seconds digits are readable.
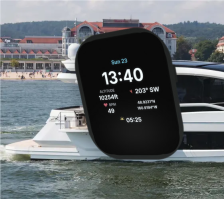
13:40
